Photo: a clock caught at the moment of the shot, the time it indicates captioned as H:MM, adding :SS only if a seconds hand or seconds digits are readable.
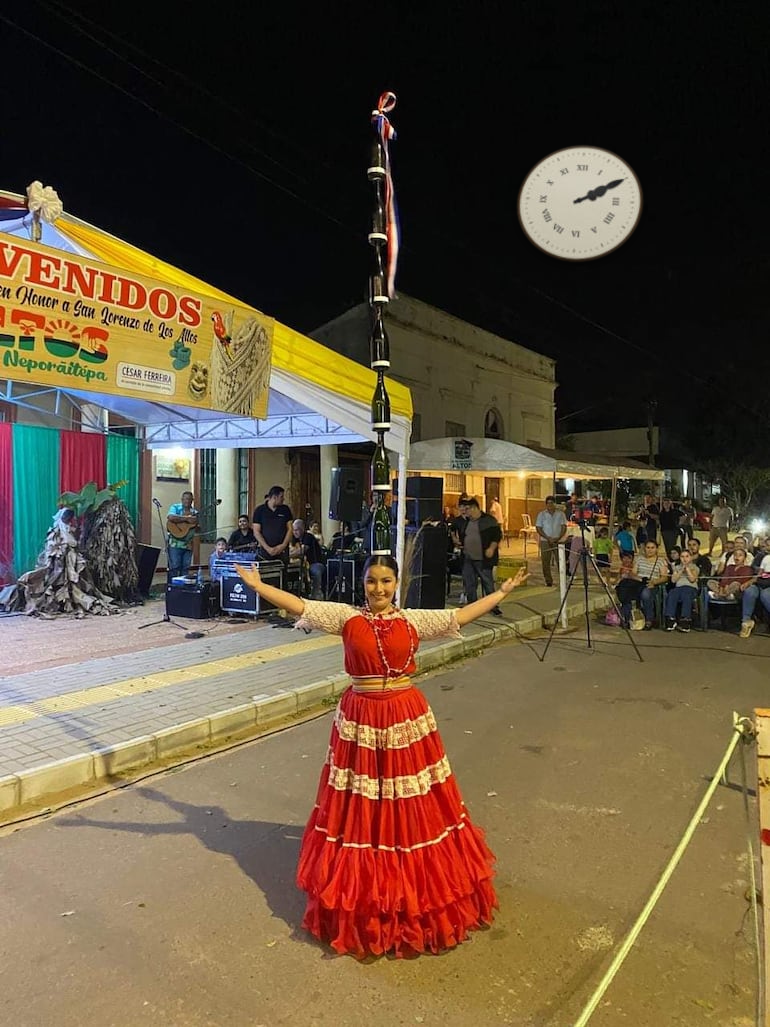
2:10
